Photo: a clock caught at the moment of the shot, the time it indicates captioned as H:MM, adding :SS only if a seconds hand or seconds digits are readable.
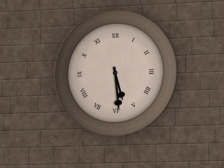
5:29
